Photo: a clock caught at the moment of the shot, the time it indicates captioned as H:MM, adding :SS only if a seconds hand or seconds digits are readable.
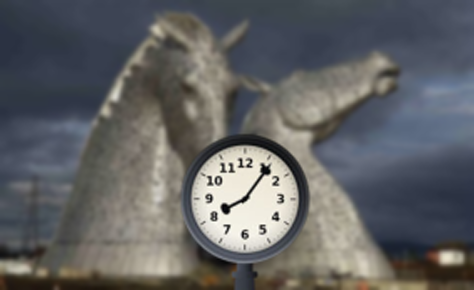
8:06
